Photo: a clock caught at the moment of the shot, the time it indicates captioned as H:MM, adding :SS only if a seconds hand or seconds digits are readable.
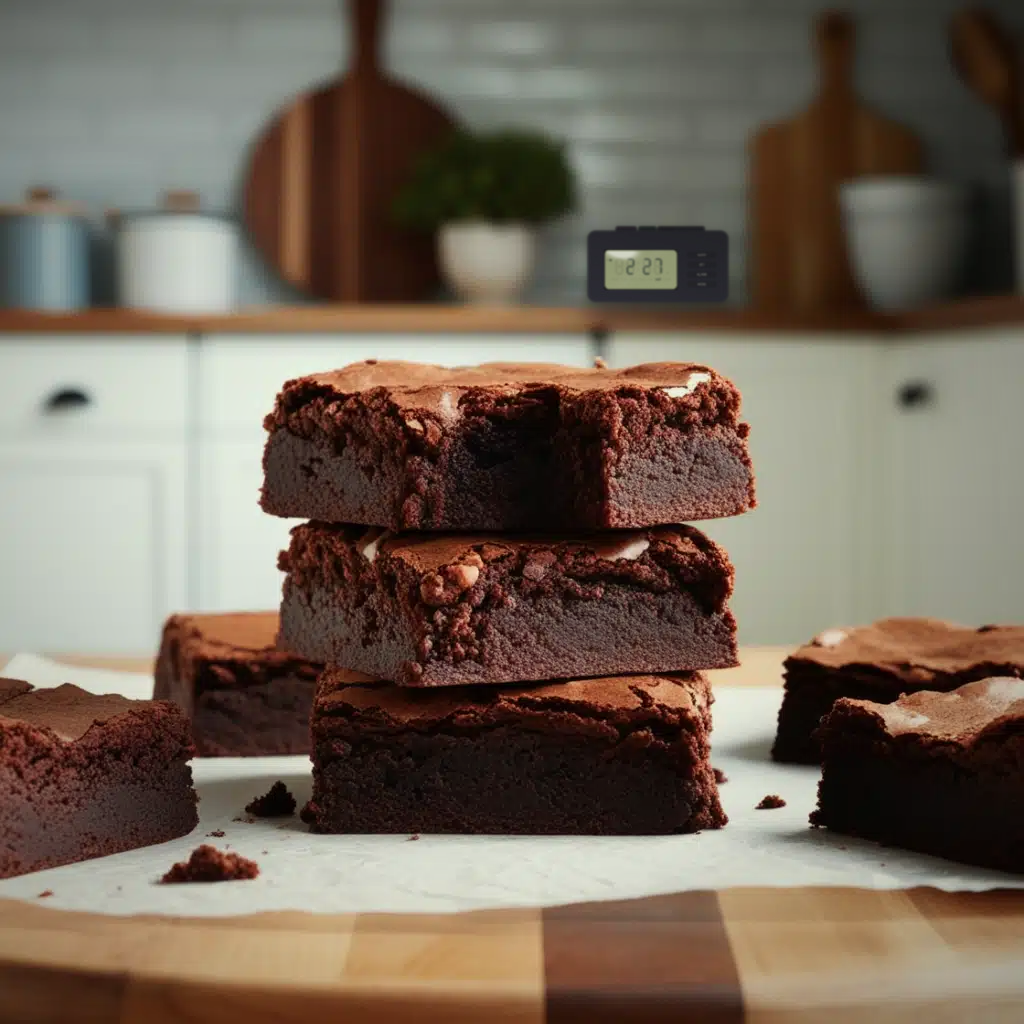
2:27
